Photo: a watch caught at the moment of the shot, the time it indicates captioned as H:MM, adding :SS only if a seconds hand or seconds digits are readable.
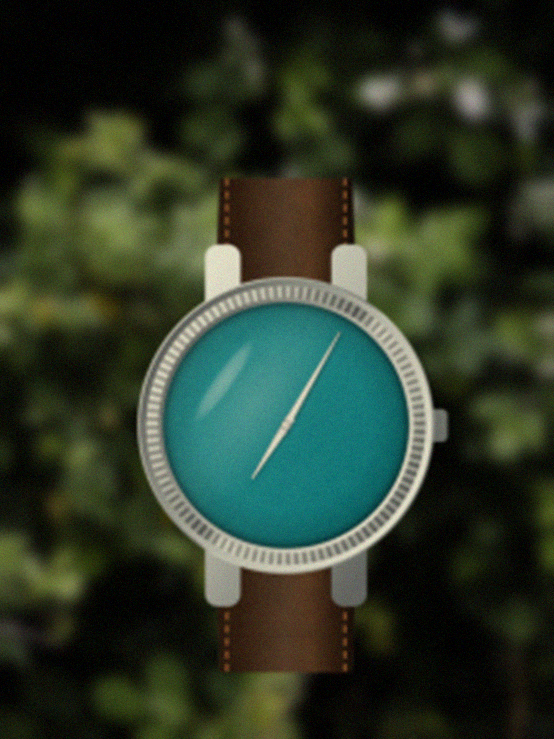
7:05
